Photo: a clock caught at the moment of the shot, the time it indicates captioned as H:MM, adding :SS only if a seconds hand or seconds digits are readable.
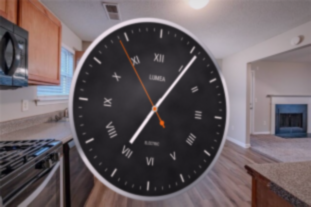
7:05:54
